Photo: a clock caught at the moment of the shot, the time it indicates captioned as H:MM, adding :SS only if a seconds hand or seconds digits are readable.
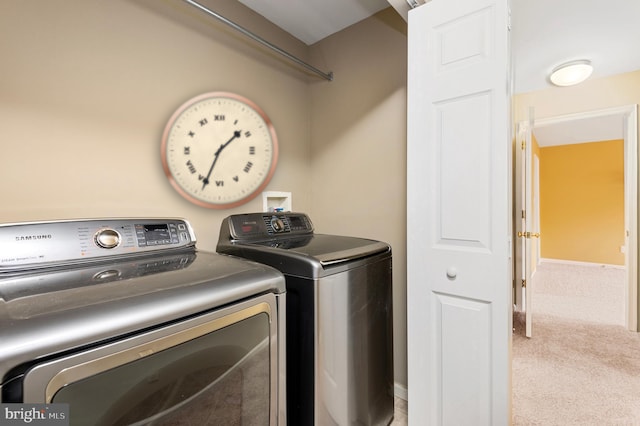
1:34
